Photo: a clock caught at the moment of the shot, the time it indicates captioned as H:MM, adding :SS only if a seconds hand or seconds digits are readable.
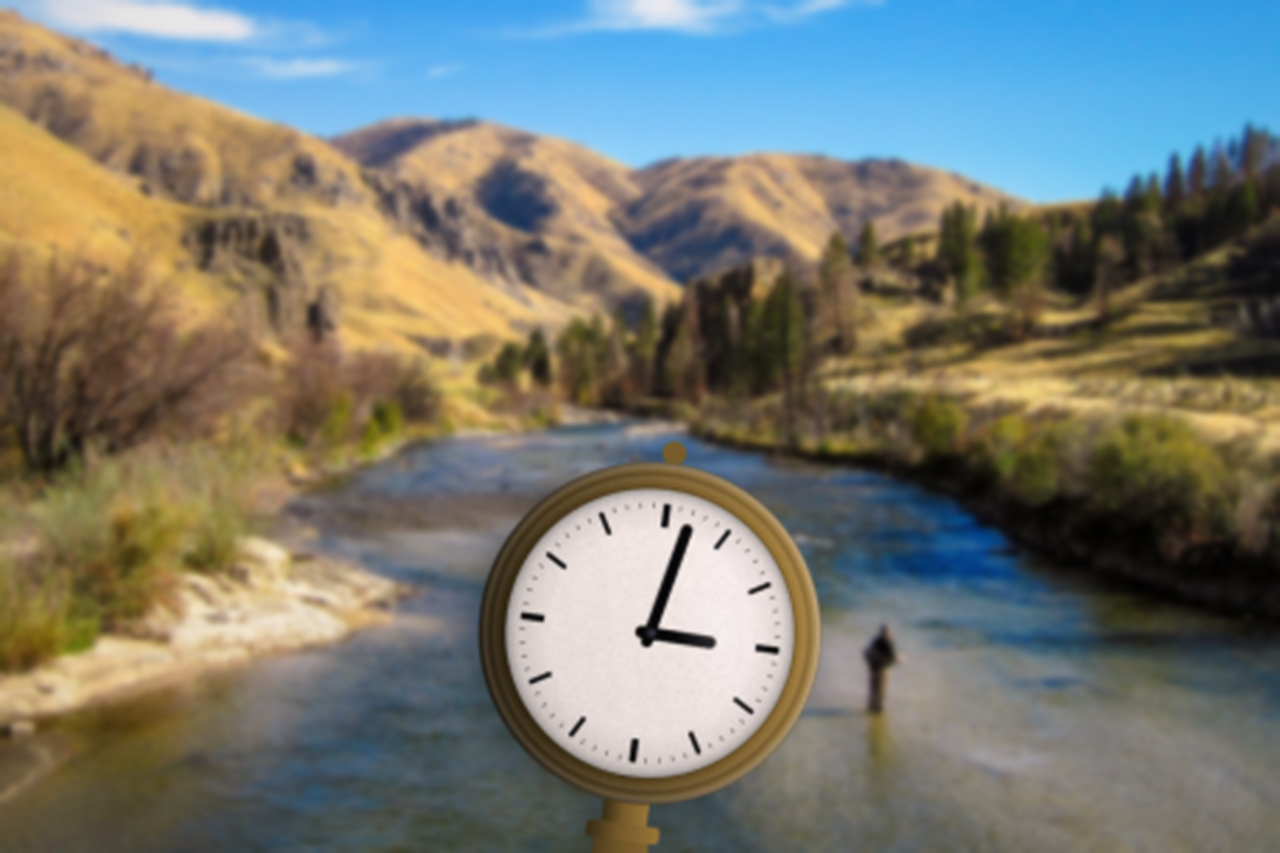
3:02
